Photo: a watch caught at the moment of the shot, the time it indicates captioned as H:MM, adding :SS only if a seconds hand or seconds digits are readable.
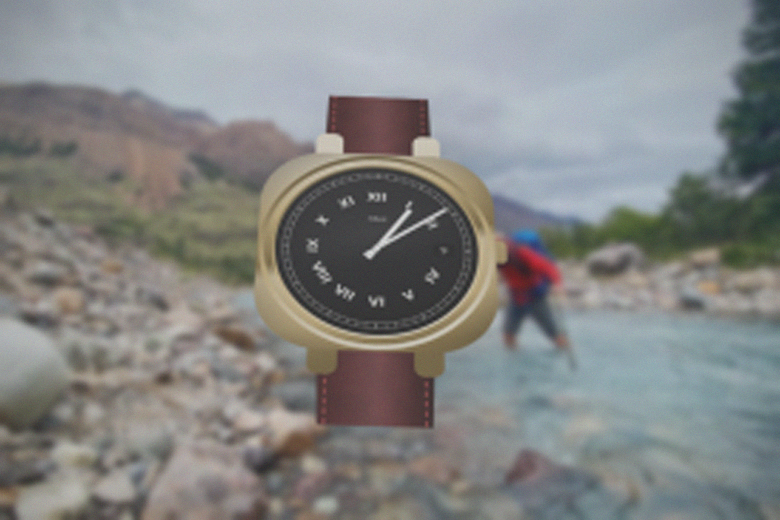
1:09
